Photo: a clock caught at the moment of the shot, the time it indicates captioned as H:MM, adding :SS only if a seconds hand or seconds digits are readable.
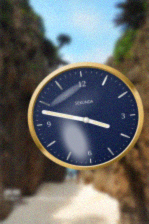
3:48
